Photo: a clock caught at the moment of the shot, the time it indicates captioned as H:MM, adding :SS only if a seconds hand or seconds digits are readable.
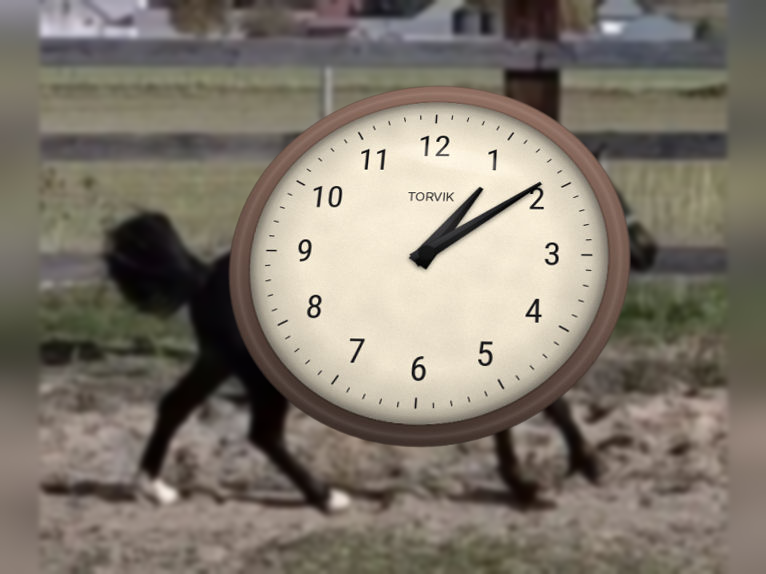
1:09
